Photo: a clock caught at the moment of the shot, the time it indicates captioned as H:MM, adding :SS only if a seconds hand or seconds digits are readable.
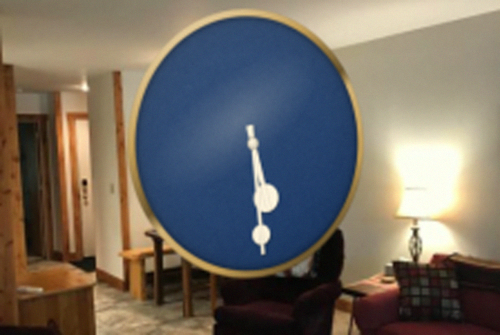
5:29
